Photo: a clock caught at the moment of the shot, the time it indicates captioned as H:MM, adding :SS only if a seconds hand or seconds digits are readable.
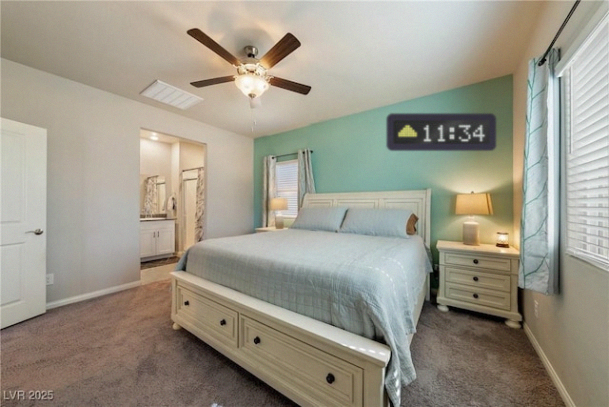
11:34
